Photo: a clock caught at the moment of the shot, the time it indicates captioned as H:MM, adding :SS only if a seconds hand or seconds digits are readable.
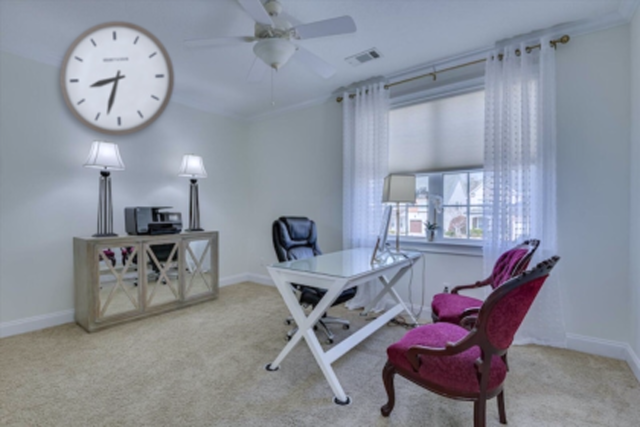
8:33
